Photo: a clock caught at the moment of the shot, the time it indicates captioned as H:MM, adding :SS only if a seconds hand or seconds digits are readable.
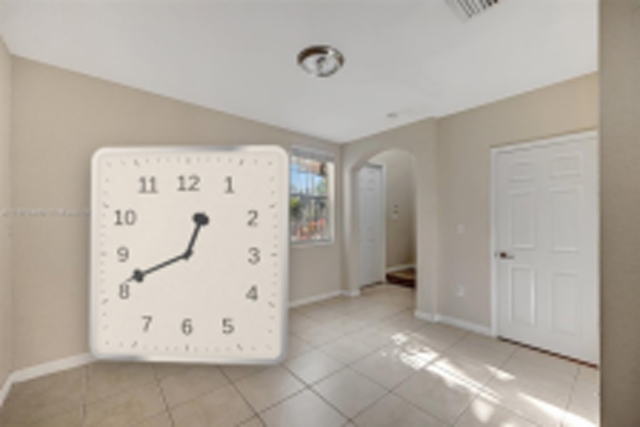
12:41
